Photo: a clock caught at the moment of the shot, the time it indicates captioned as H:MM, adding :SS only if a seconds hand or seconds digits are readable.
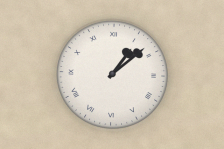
1:08
